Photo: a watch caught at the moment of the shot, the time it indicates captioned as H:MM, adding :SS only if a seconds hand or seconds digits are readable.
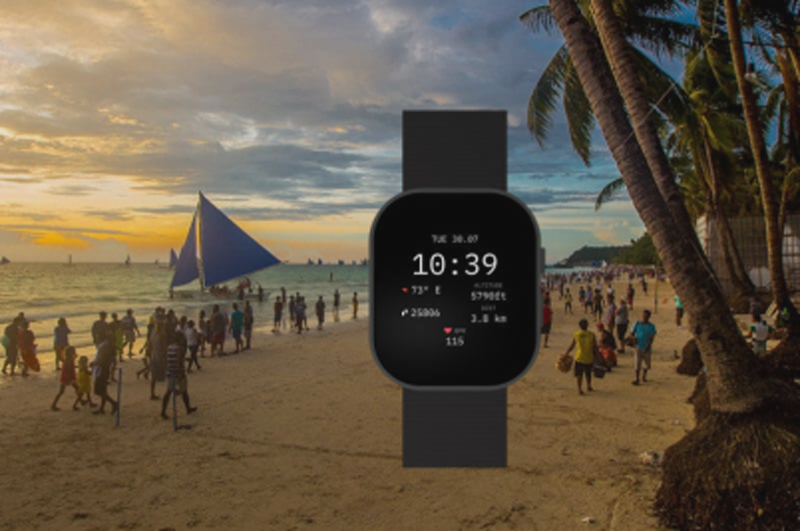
10:39
